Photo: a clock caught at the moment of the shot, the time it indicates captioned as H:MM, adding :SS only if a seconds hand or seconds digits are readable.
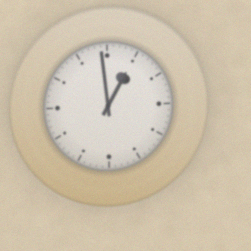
12:59
